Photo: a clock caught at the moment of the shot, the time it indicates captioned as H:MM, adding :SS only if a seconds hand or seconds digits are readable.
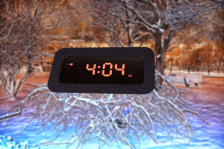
4:04
